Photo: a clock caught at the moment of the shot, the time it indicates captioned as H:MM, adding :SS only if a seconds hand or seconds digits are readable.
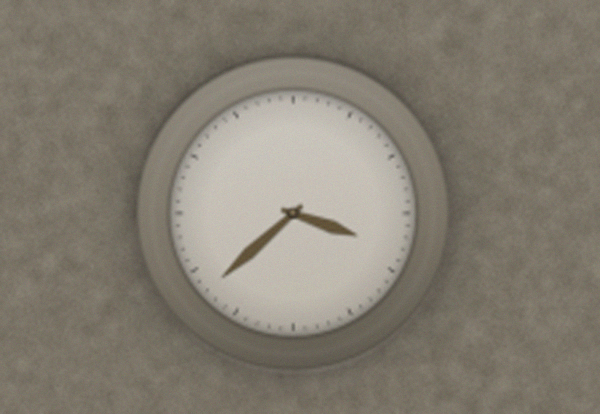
3:38
